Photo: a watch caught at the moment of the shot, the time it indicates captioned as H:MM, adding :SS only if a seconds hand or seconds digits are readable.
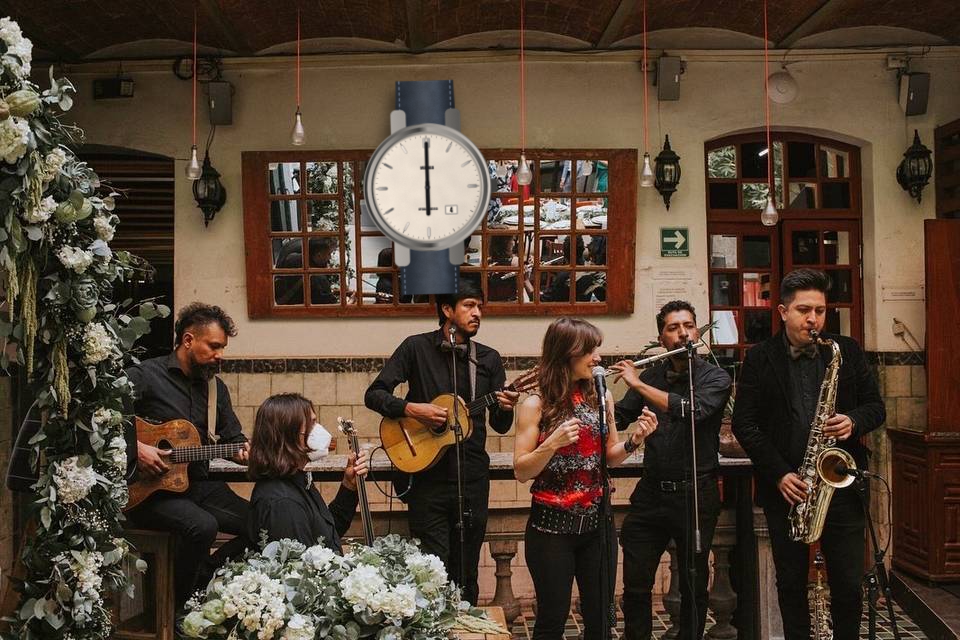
6:00
